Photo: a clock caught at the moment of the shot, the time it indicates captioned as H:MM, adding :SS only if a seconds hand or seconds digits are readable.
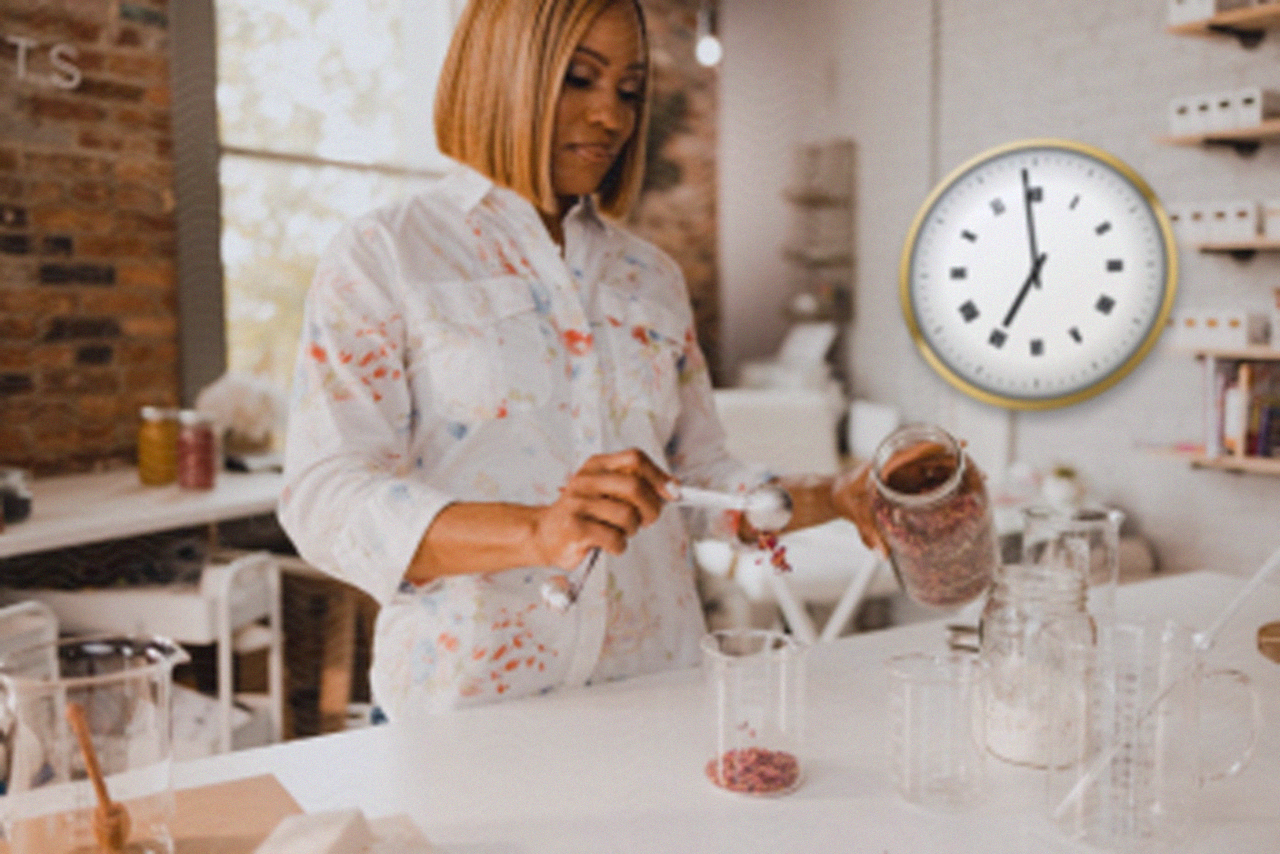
6:59
